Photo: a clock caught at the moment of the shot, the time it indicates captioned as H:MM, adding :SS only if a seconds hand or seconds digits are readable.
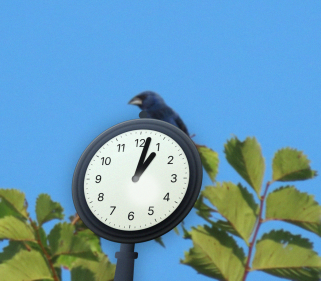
1:02
